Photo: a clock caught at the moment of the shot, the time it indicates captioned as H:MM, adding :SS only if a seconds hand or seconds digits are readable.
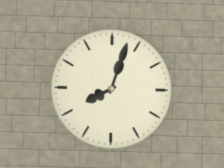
8:03
